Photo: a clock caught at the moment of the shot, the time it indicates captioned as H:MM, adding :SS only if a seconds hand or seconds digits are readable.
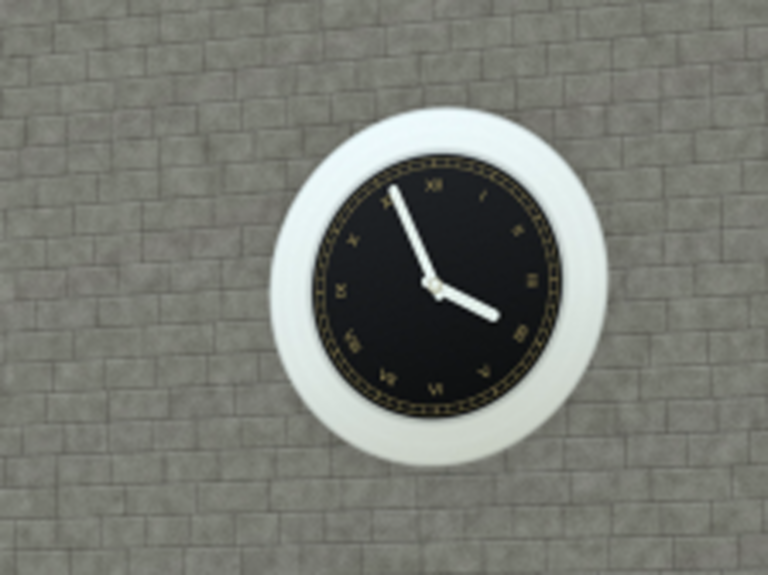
3:56
